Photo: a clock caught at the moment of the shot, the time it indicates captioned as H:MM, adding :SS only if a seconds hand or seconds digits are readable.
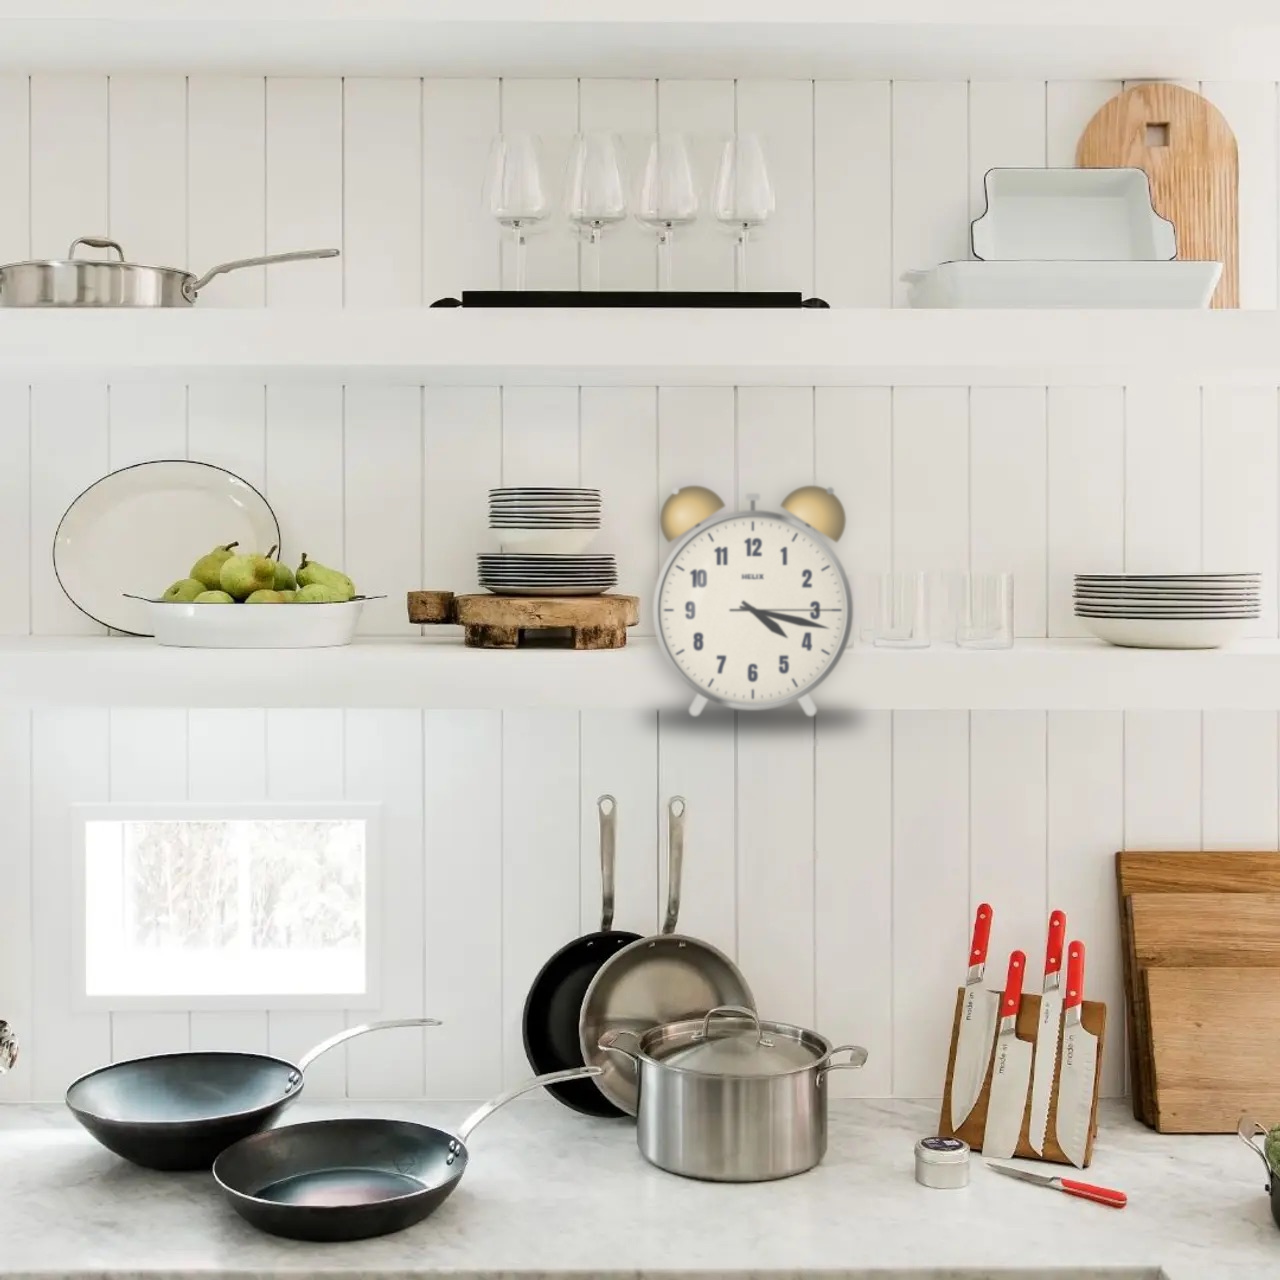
4:17:15
